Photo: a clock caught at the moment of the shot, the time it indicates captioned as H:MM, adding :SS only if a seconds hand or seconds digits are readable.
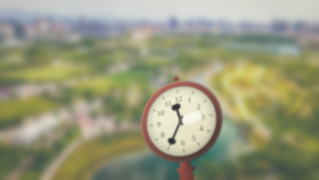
11:35
